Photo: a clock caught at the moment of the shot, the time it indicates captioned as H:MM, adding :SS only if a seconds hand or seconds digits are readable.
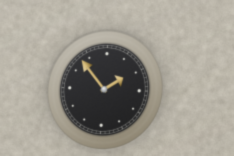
1:53
